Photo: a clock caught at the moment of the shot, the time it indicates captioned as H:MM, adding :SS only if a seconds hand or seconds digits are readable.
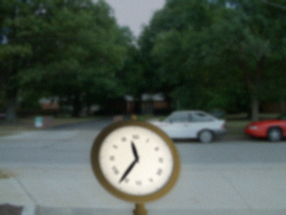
11:36
